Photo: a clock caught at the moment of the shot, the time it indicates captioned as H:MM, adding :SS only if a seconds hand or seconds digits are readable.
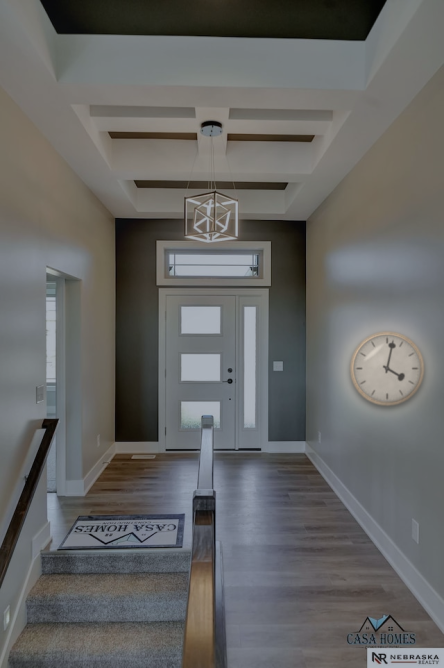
4:02
